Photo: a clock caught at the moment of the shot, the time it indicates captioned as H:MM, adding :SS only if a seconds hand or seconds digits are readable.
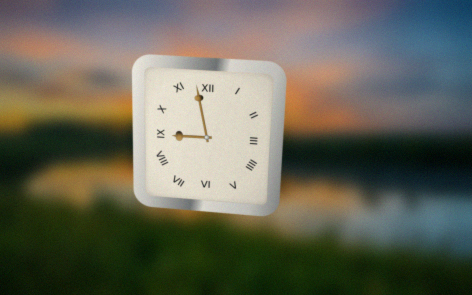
8:58
